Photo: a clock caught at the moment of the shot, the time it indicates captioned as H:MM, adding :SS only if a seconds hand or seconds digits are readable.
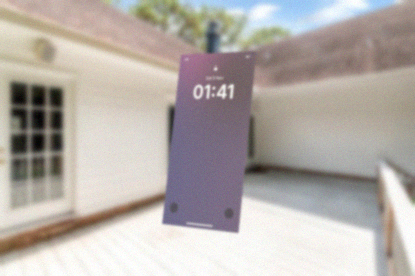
1:41
